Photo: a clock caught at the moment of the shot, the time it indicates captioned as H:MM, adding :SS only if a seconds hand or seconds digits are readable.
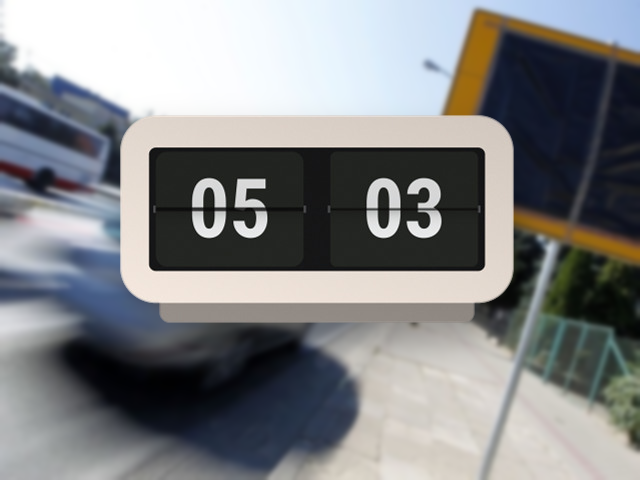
5:03
